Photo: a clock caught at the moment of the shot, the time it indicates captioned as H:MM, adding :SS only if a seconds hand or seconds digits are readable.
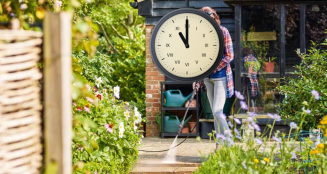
11:00
